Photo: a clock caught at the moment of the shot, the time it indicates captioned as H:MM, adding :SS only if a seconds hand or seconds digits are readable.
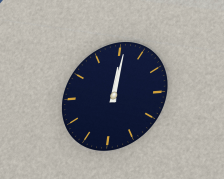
12:01
